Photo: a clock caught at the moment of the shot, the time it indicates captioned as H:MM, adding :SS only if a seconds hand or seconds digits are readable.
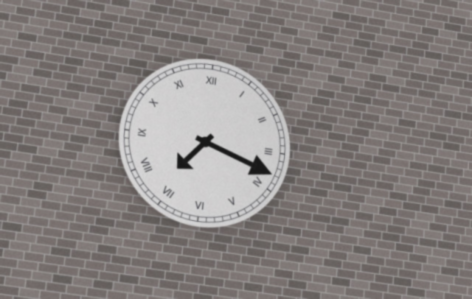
7:18
